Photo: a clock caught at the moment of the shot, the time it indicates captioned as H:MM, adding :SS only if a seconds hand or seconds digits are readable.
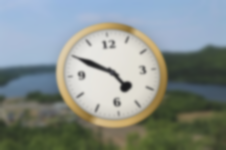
4:50
